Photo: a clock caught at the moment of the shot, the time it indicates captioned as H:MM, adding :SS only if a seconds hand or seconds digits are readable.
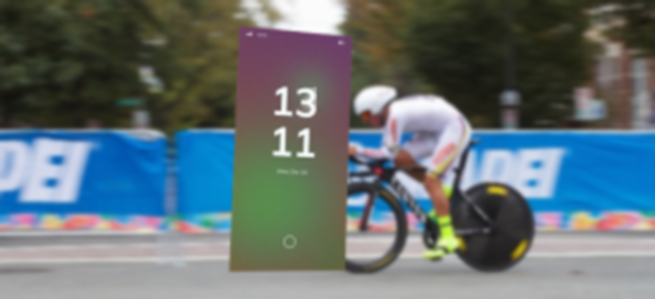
13:11
